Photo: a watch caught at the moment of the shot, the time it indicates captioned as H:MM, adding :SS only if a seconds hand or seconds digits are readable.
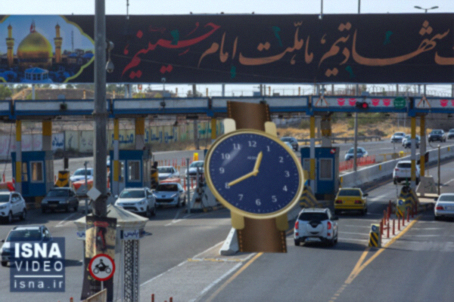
12:40
